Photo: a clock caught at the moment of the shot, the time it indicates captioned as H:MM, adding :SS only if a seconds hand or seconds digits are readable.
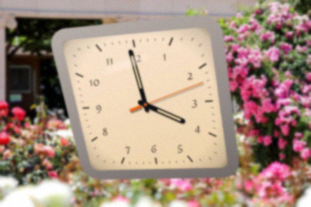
3:59:12
